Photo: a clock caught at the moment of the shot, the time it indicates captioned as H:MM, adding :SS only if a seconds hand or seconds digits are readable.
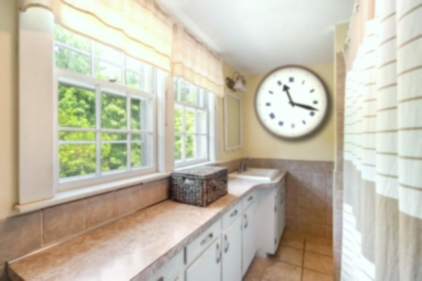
11:18
